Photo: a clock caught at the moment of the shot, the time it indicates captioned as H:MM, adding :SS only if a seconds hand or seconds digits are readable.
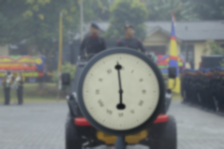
5:59
